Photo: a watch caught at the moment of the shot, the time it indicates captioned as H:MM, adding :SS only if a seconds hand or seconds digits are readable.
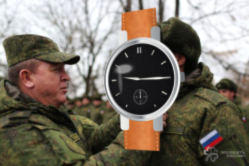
9:15
